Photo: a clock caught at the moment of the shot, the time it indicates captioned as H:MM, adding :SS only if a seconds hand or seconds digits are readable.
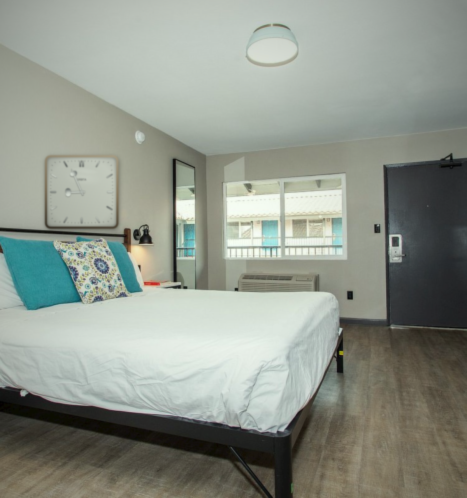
8:56
